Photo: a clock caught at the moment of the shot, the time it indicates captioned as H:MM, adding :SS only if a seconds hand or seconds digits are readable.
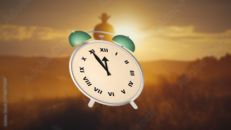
11:55
